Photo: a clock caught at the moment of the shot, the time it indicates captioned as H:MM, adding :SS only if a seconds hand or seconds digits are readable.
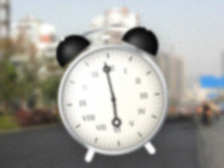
5:59
